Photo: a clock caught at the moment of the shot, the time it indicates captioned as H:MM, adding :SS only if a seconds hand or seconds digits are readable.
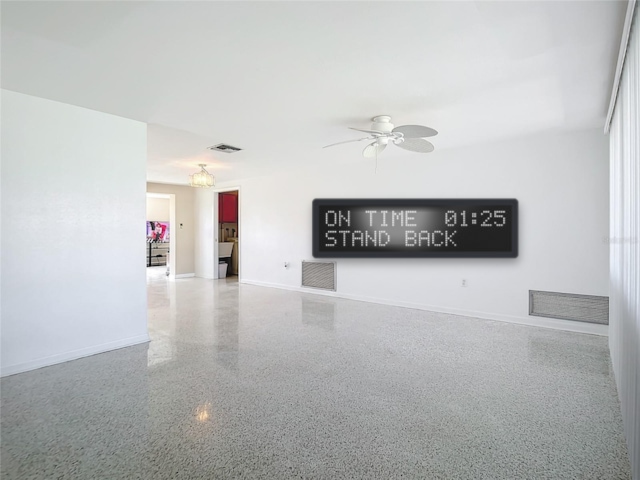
1:25
